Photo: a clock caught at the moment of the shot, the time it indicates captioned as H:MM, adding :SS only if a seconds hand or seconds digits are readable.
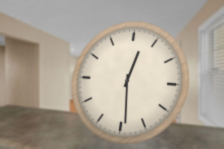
12:29
